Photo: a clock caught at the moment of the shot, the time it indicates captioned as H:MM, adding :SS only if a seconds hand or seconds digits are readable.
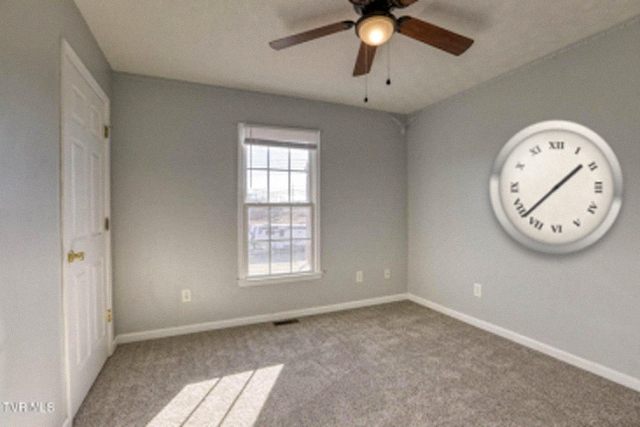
1:38
